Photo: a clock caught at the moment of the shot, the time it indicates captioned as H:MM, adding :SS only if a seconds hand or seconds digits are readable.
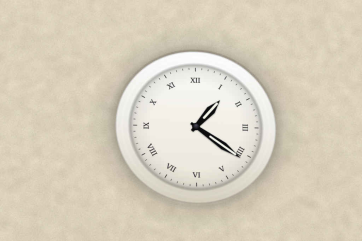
1:21
